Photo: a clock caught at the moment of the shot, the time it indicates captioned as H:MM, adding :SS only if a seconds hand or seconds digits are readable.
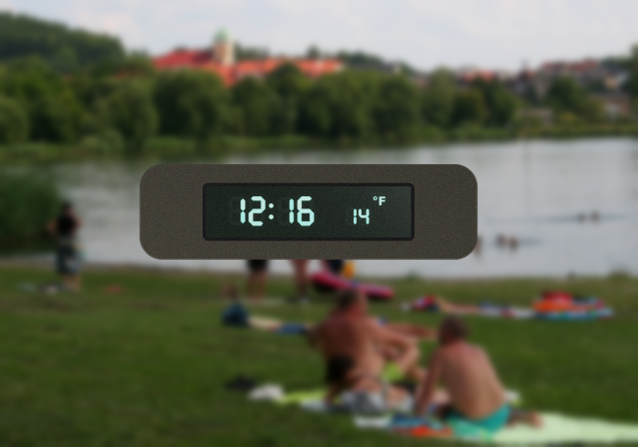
12:16
